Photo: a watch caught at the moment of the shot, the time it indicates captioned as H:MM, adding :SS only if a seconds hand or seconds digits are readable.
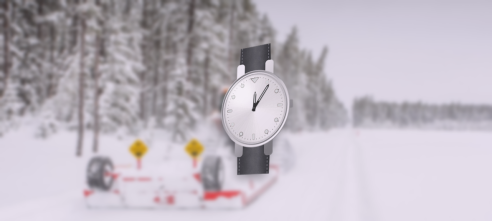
12:06
